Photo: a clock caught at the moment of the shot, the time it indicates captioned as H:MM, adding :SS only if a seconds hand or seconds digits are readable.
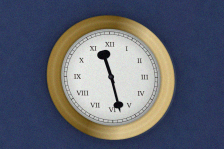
11:28
